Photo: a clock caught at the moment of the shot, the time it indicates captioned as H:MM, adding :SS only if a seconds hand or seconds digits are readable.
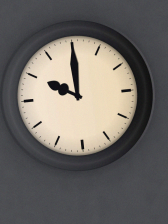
10:00
